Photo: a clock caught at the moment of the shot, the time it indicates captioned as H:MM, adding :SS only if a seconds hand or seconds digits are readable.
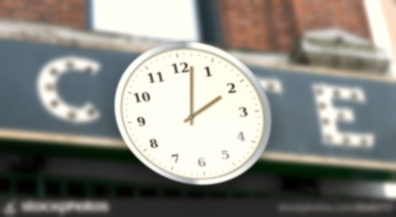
2:02
